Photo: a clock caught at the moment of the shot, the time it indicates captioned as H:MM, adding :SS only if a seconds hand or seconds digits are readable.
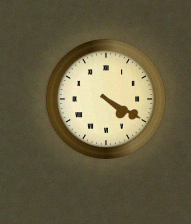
4:20
